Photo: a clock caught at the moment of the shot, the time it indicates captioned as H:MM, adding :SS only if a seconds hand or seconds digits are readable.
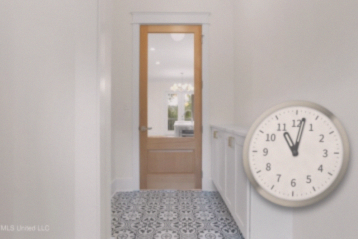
11:02
